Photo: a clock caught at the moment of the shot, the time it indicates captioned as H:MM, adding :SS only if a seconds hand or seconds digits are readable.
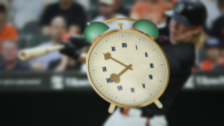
7:51
